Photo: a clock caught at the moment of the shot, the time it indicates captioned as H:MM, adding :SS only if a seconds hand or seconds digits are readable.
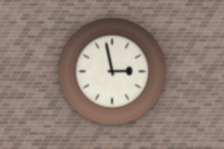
2:58
